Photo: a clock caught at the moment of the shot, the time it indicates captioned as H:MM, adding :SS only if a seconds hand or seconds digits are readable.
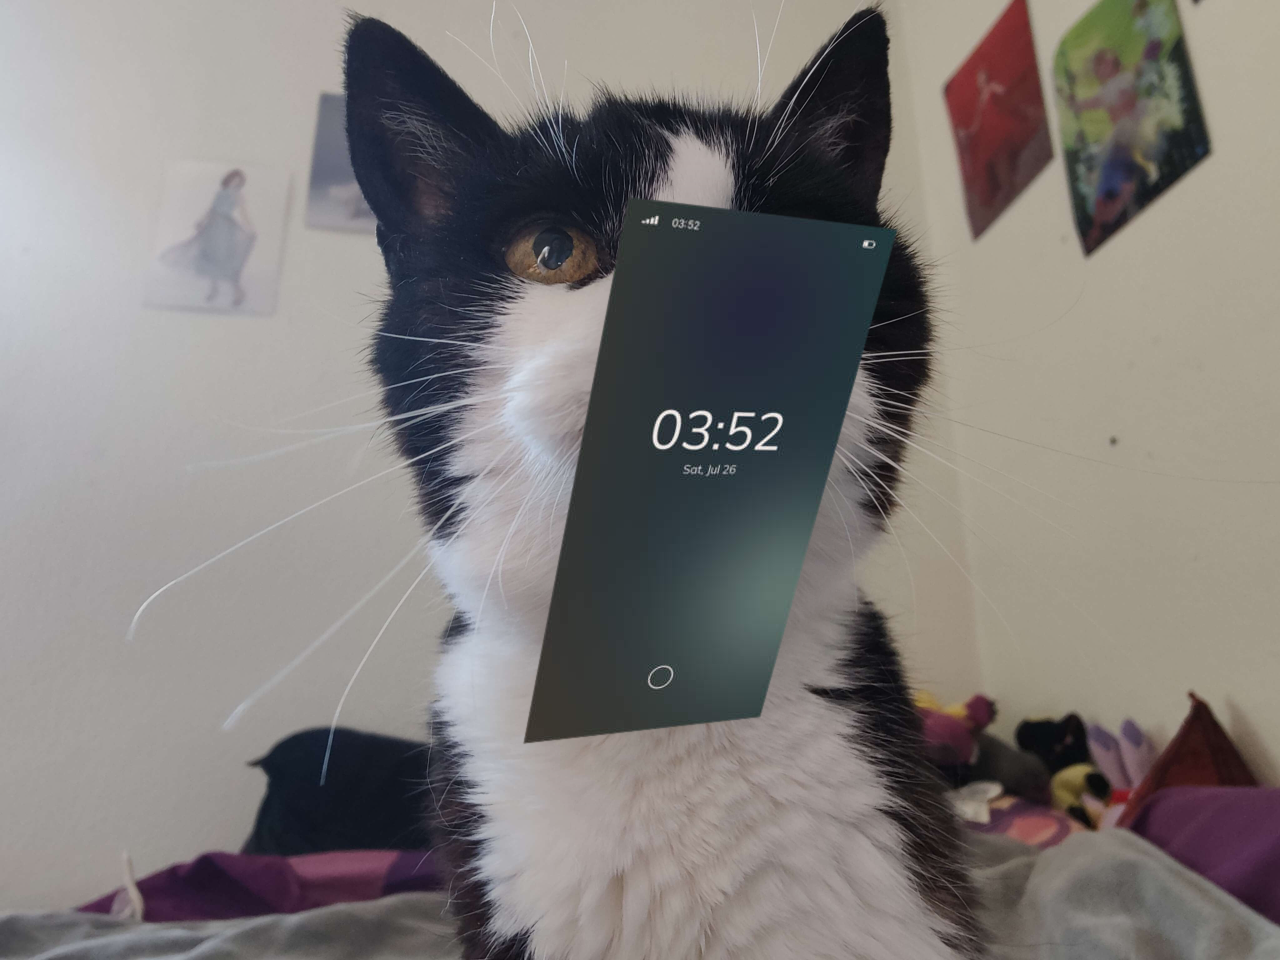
3:52
